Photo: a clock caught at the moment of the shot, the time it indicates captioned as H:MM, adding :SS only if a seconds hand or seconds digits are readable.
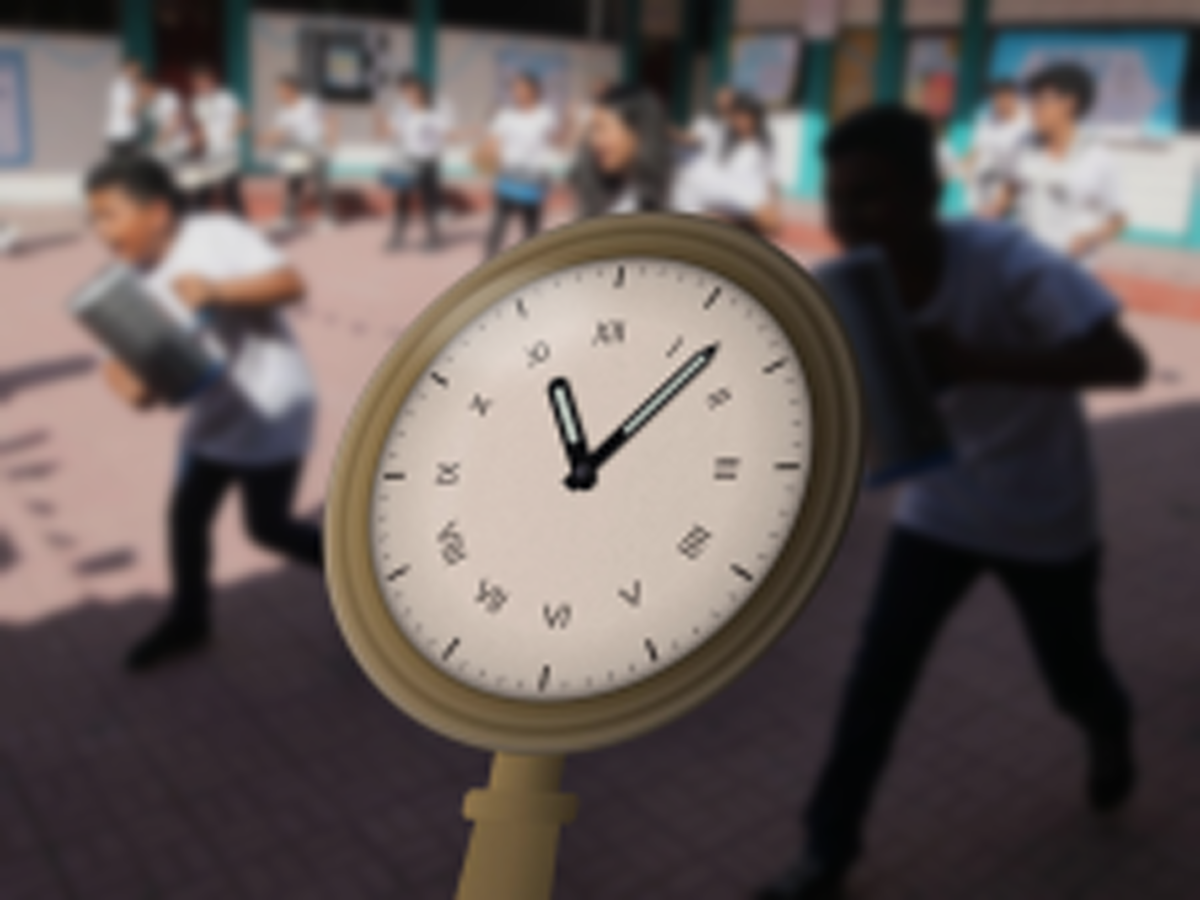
11:07
